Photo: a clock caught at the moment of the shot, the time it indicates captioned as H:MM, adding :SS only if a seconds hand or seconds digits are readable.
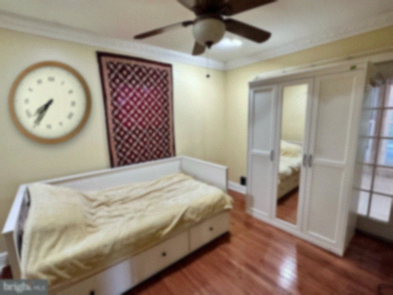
7:35
